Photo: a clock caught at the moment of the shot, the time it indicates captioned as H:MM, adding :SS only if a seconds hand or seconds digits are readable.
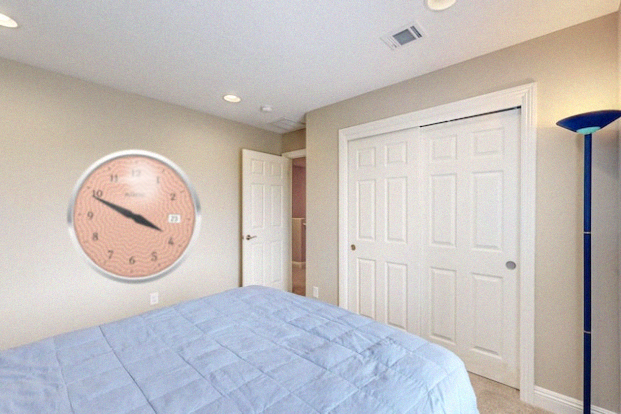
3:49
